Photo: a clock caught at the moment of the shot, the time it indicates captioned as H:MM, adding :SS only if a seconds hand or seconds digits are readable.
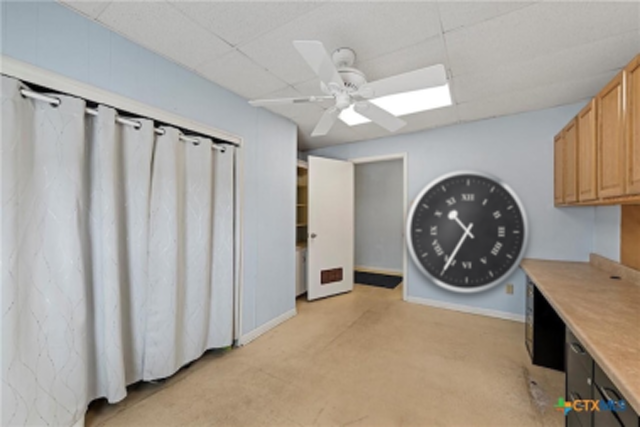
10:35
